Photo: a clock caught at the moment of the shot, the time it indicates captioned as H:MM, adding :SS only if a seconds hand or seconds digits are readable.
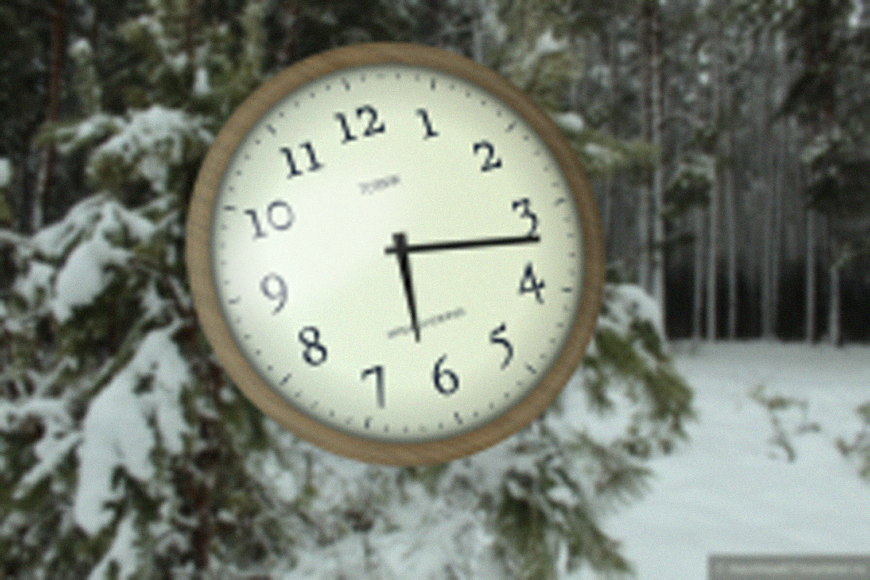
6:17
